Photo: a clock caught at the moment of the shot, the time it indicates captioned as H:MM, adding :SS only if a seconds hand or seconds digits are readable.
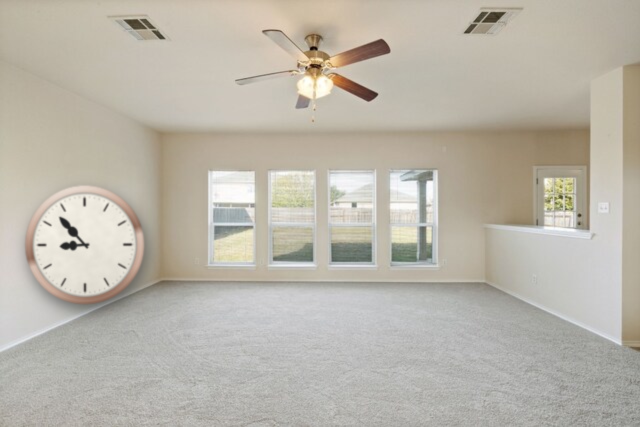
8:53
